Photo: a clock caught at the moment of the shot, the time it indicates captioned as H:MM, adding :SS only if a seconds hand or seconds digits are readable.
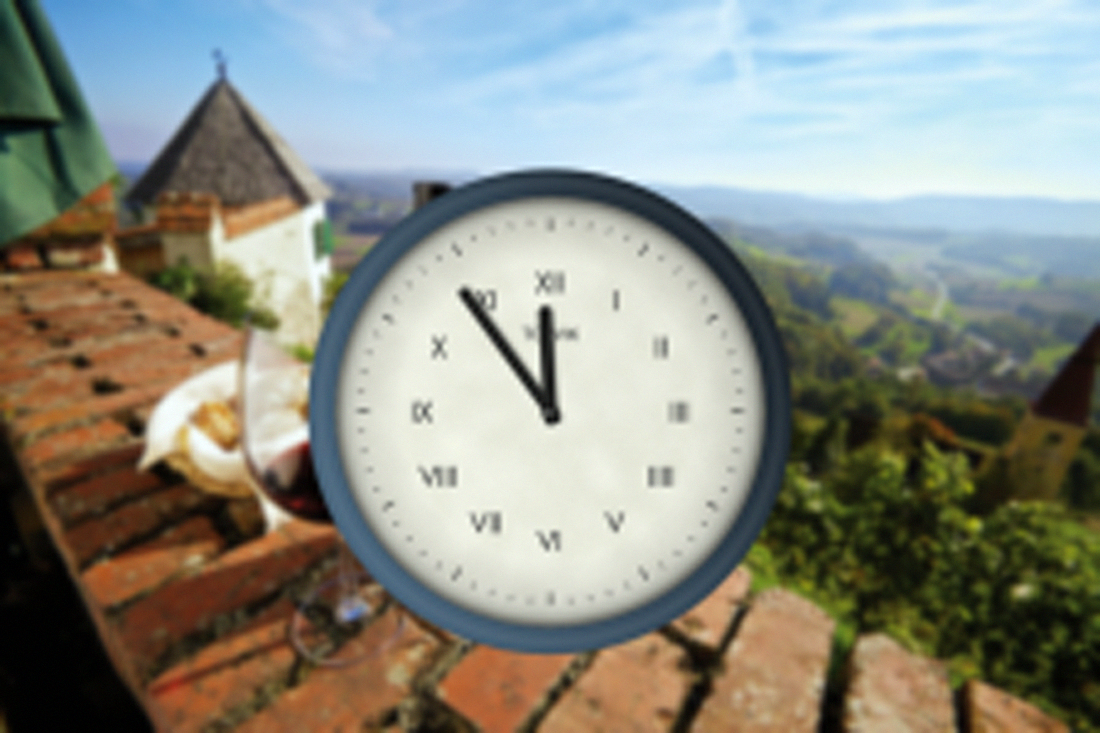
11:54
